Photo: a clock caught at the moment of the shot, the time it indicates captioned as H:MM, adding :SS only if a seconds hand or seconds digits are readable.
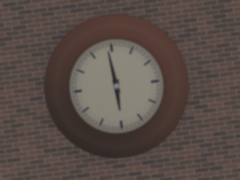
5:59
